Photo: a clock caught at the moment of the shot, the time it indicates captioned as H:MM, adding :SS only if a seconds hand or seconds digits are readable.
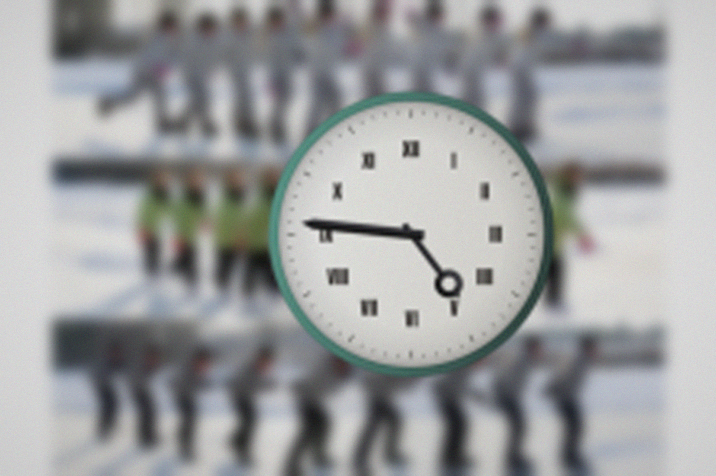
4:46
